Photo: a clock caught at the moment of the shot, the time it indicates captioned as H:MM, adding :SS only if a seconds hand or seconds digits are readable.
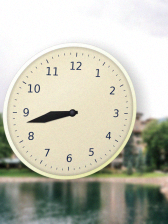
8:43
